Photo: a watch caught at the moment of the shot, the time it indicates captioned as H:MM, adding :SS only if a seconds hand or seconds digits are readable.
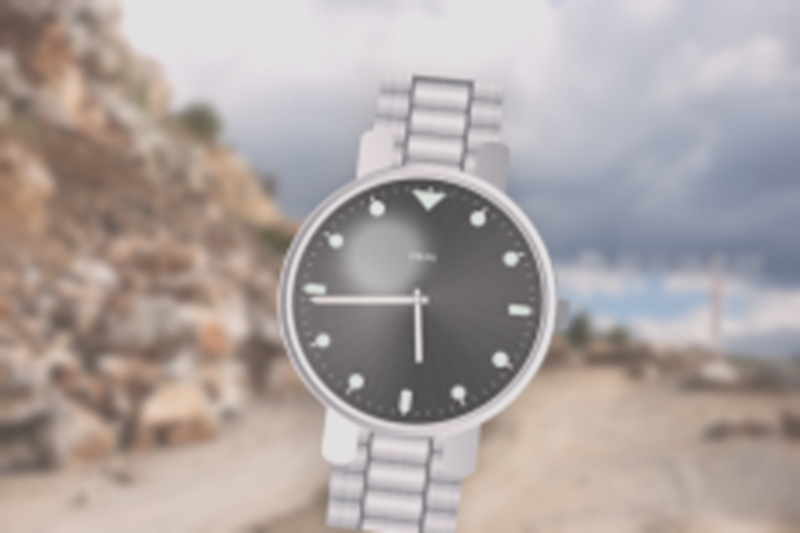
5:44
